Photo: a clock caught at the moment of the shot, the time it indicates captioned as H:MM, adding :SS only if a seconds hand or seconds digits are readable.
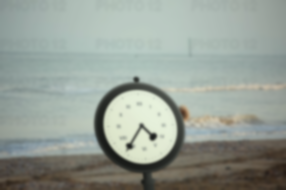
4:36
